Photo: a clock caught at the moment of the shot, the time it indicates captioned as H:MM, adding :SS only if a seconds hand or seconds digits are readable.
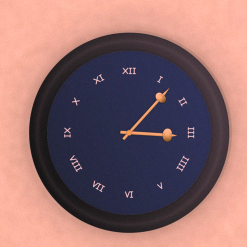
3:07
